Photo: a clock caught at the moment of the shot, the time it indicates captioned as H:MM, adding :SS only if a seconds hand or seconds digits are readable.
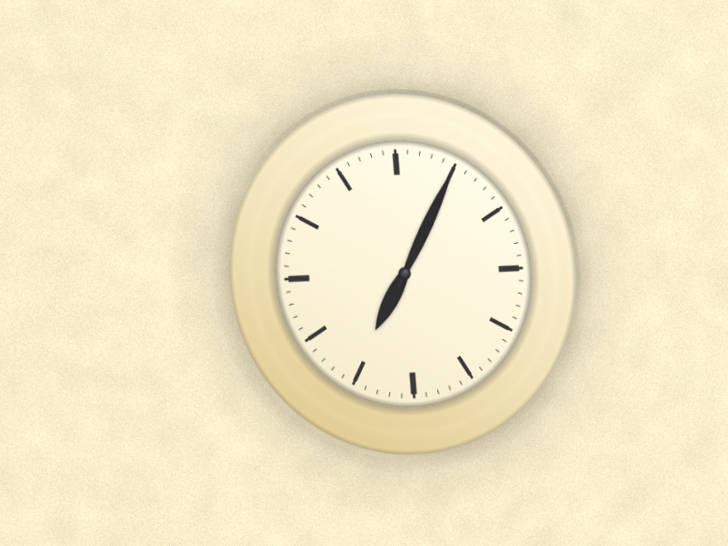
7:05
